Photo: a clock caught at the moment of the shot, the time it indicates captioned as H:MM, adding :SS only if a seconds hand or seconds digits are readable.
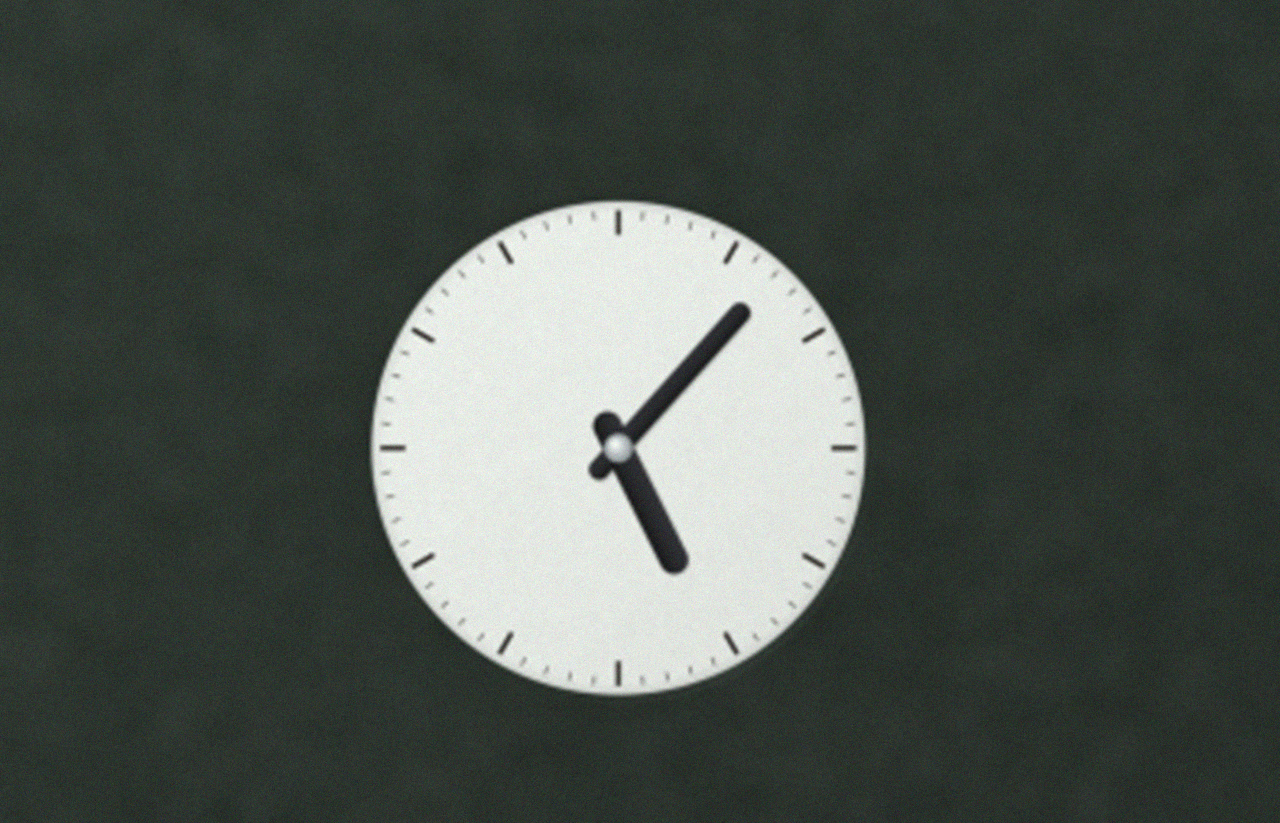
5:07
